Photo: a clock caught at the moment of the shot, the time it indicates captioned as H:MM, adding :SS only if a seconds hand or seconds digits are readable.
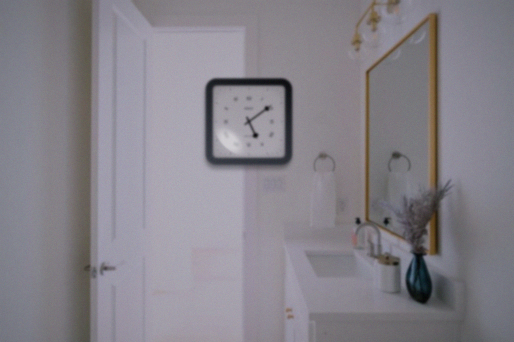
5:09
